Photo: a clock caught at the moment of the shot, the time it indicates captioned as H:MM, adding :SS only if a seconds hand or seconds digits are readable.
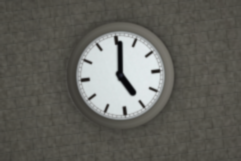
5:01
